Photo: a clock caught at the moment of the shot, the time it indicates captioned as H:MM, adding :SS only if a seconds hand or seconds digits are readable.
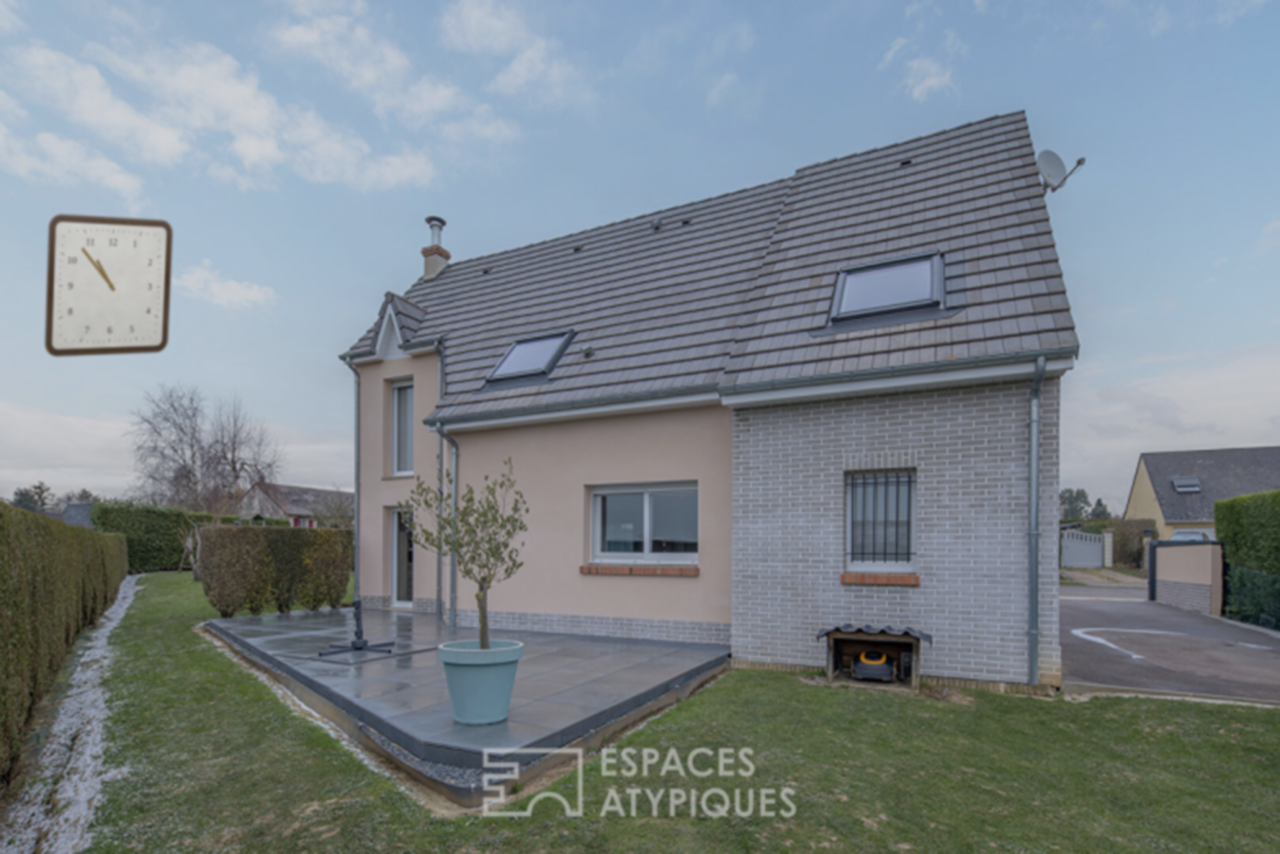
10:53
